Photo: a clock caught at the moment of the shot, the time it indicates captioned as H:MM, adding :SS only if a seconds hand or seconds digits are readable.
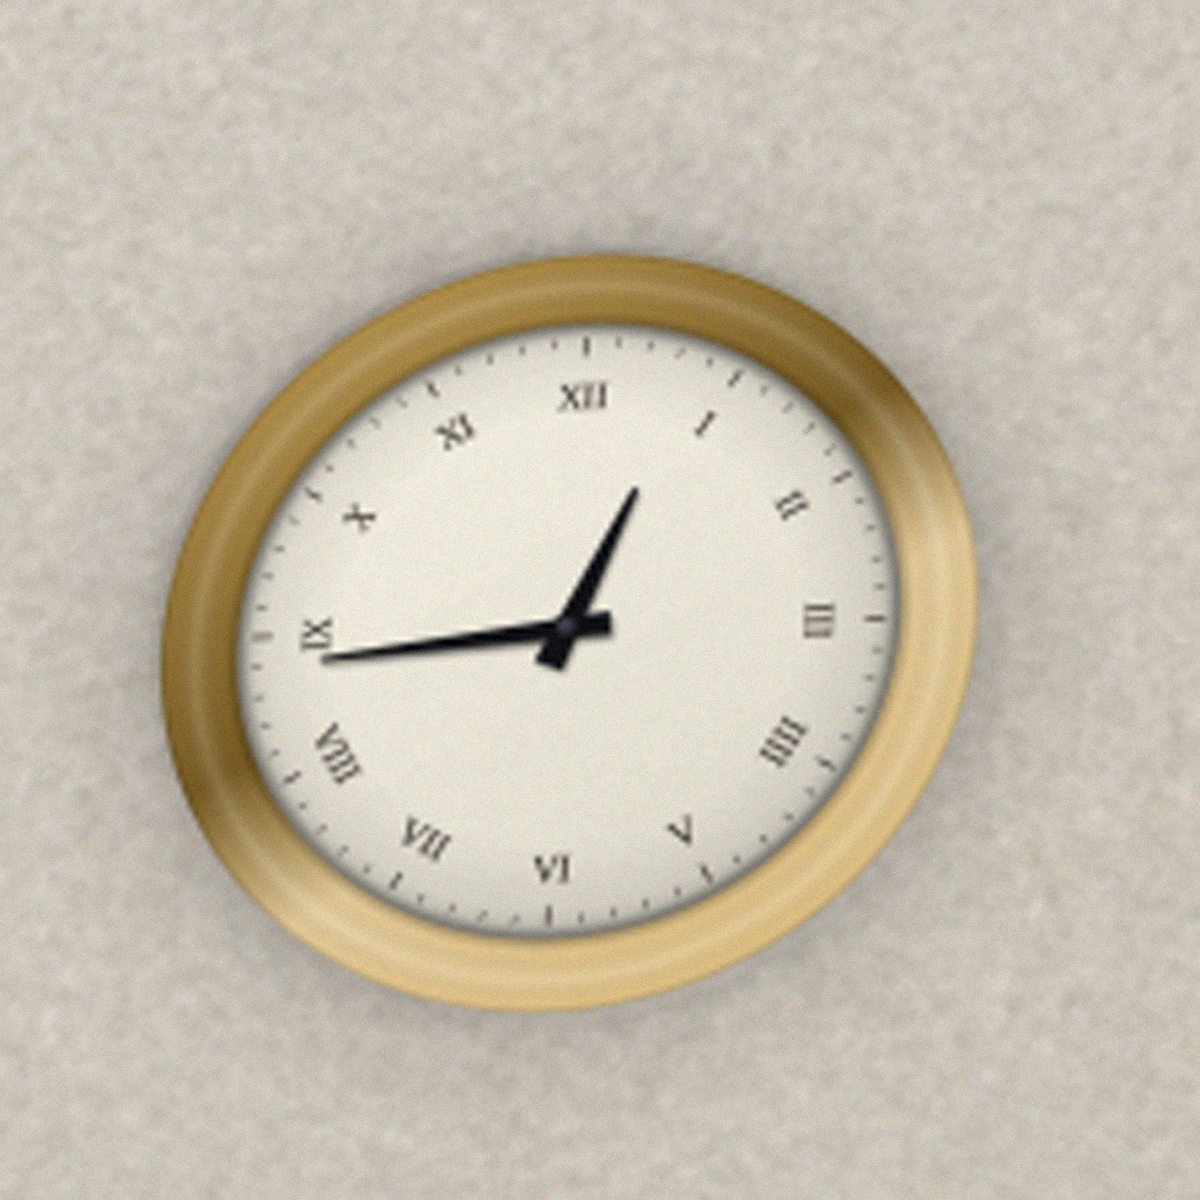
12:44
